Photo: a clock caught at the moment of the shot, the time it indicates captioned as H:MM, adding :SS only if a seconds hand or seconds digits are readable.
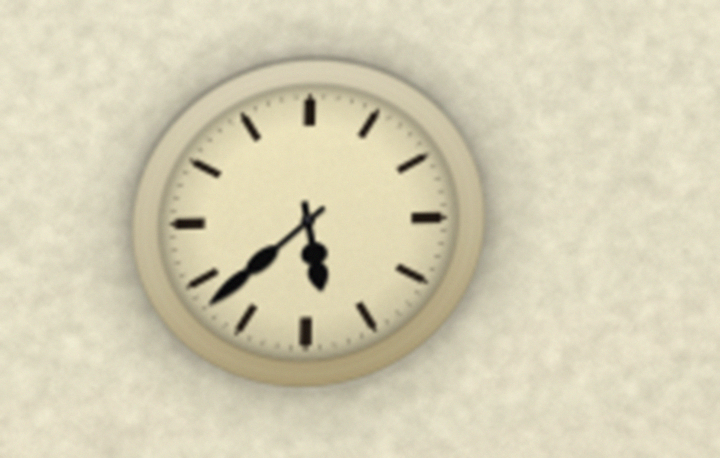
5:38
